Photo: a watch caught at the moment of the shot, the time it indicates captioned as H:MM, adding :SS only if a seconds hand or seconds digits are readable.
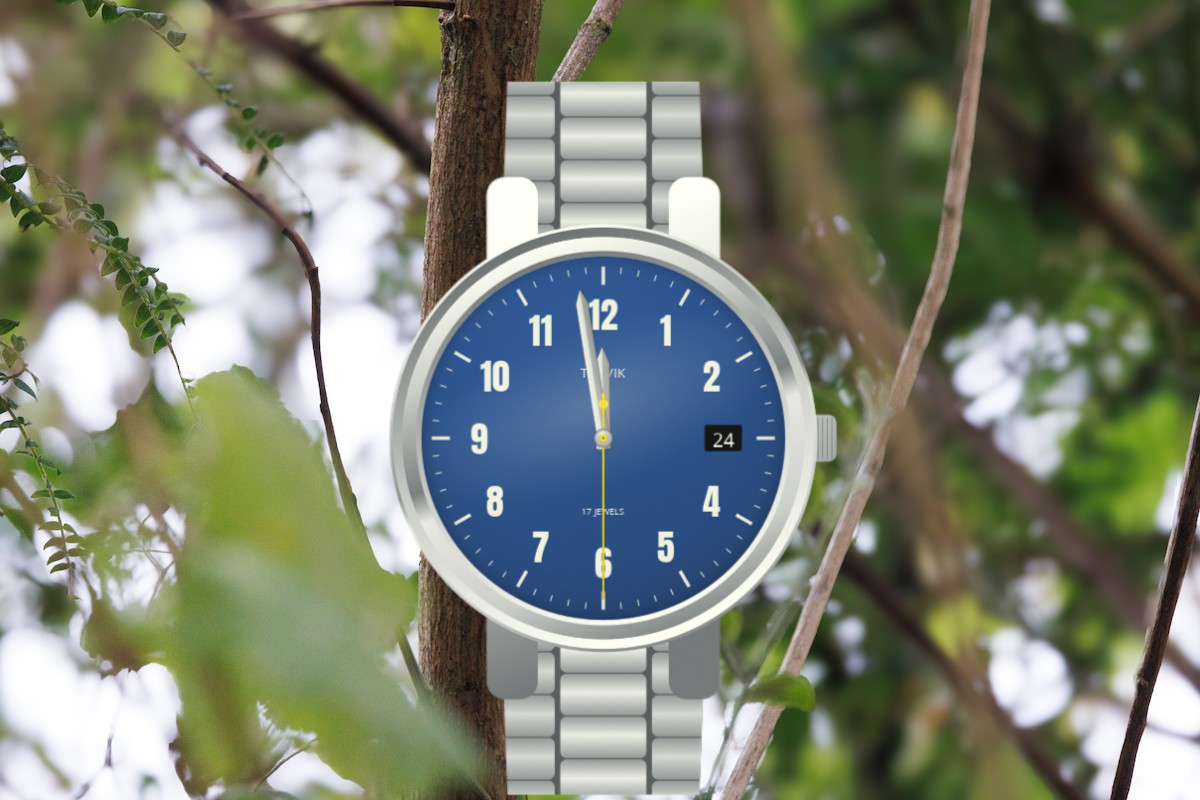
11:58:30
